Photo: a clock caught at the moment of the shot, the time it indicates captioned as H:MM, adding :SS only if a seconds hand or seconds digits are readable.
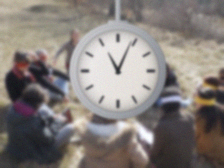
11:04
